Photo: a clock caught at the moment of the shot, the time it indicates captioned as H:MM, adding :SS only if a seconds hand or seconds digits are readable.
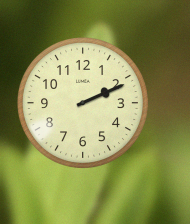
2:11
